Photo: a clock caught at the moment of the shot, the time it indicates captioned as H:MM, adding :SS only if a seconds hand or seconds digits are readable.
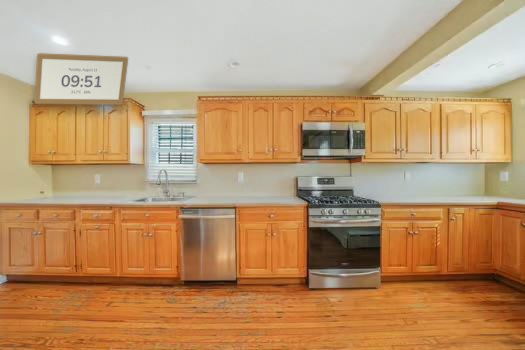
9:51
